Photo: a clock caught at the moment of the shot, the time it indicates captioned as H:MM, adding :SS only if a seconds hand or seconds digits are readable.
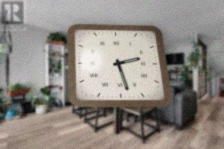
2:28
